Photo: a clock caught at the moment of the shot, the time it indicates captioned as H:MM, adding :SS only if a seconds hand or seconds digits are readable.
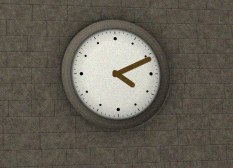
4:11
